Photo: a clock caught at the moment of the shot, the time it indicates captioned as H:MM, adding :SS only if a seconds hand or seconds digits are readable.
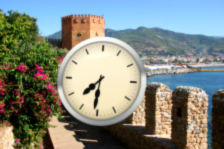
7:31
